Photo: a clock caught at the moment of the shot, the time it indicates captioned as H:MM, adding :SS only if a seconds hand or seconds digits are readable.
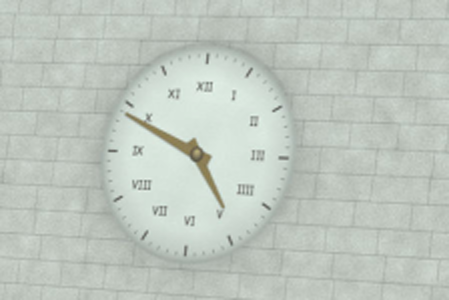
4:49
